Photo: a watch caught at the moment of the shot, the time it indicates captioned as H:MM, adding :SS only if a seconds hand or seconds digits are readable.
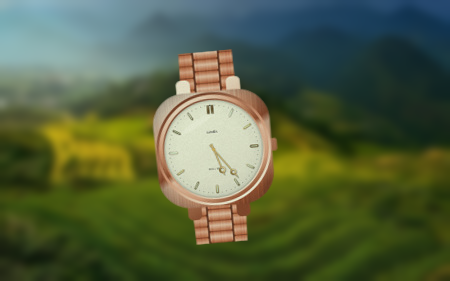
5:24
